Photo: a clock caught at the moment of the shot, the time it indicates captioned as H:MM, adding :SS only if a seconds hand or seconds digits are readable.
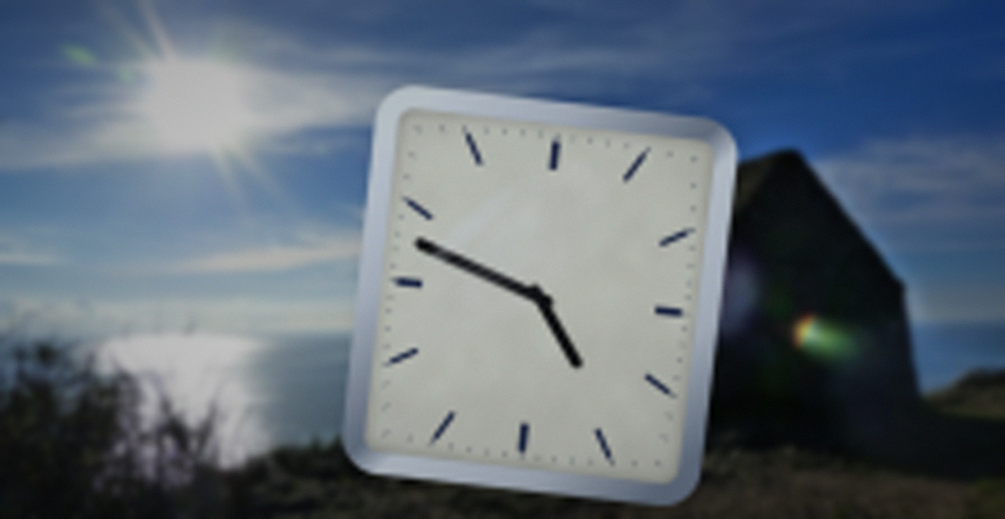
4:48
